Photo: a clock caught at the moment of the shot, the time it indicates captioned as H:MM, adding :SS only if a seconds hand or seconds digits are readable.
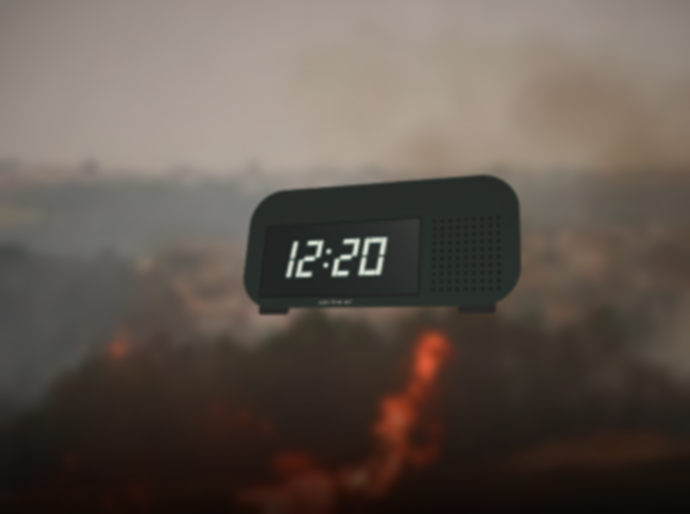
12:20
